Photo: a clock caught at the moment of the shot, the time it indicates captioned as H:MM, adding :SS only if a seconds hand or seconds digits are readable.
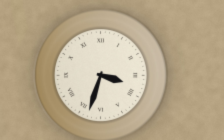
3:33
